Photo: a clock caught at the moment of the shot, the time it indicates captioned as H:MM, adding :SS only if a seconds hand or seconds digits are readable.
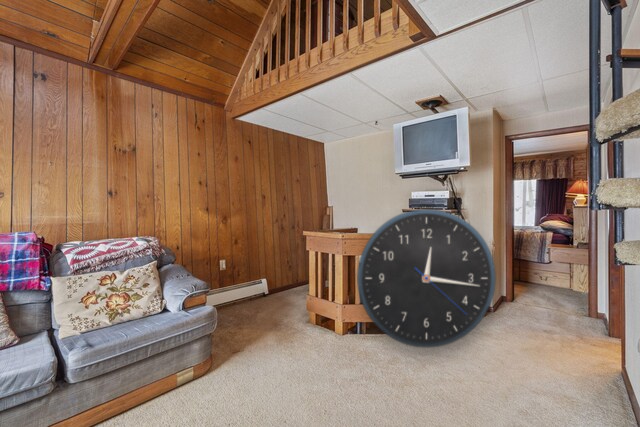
12:16:22
